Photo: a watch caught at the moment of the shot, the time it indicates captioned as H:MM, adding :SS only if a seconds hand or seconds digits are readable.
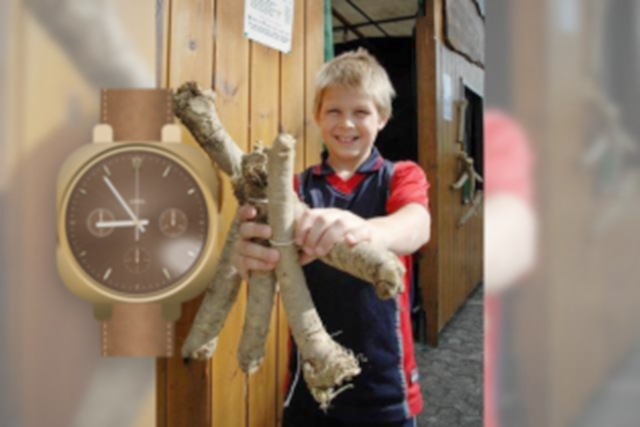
8:54
